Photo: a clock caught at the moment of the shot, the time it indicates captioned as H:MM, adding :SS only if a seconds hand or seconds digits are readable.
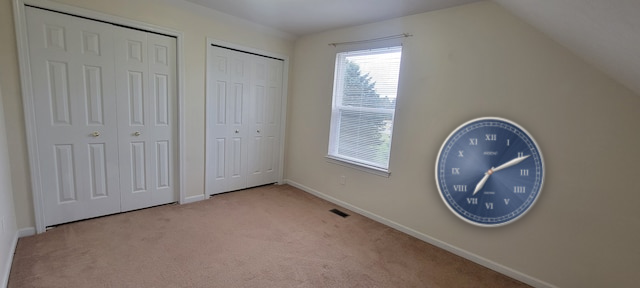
7:11
